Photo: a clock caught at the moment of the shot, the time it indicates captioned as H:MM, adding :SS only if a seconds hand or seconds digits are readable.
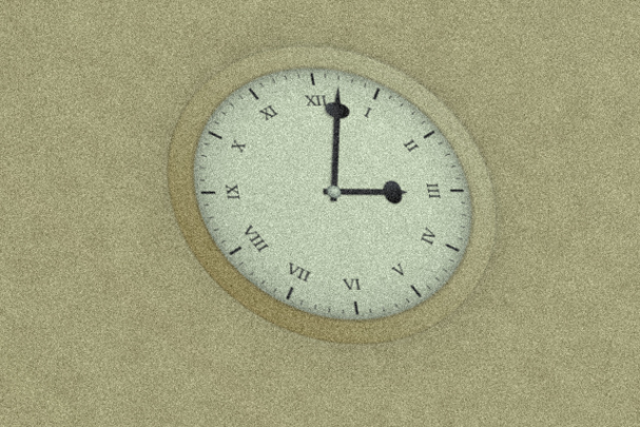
3:02
